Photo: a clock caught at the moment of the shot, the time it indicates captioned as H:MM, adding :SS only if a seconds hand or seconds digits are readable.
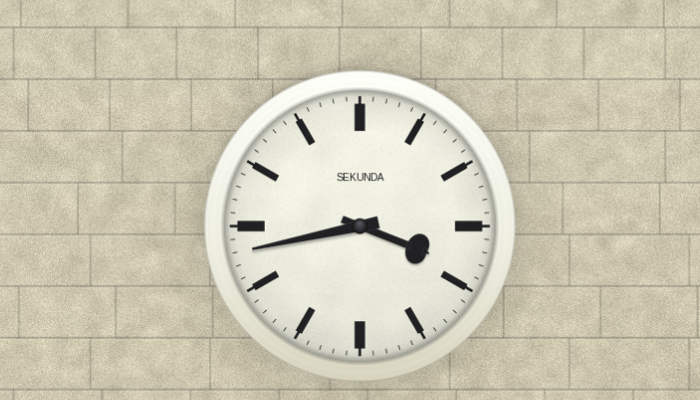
3:43
